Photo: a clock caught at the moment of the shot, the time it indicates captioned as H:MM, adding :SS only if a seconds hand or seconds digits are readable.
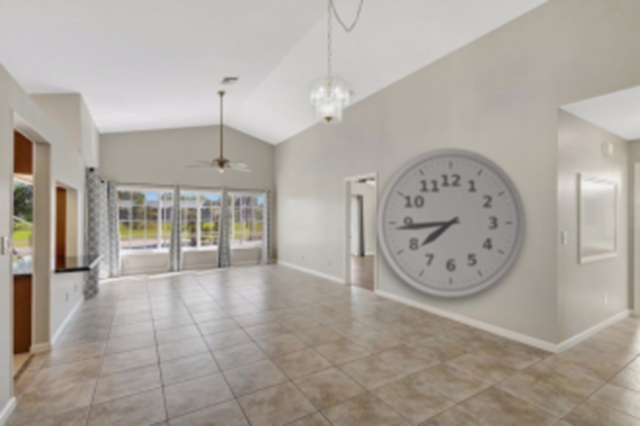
7:44
